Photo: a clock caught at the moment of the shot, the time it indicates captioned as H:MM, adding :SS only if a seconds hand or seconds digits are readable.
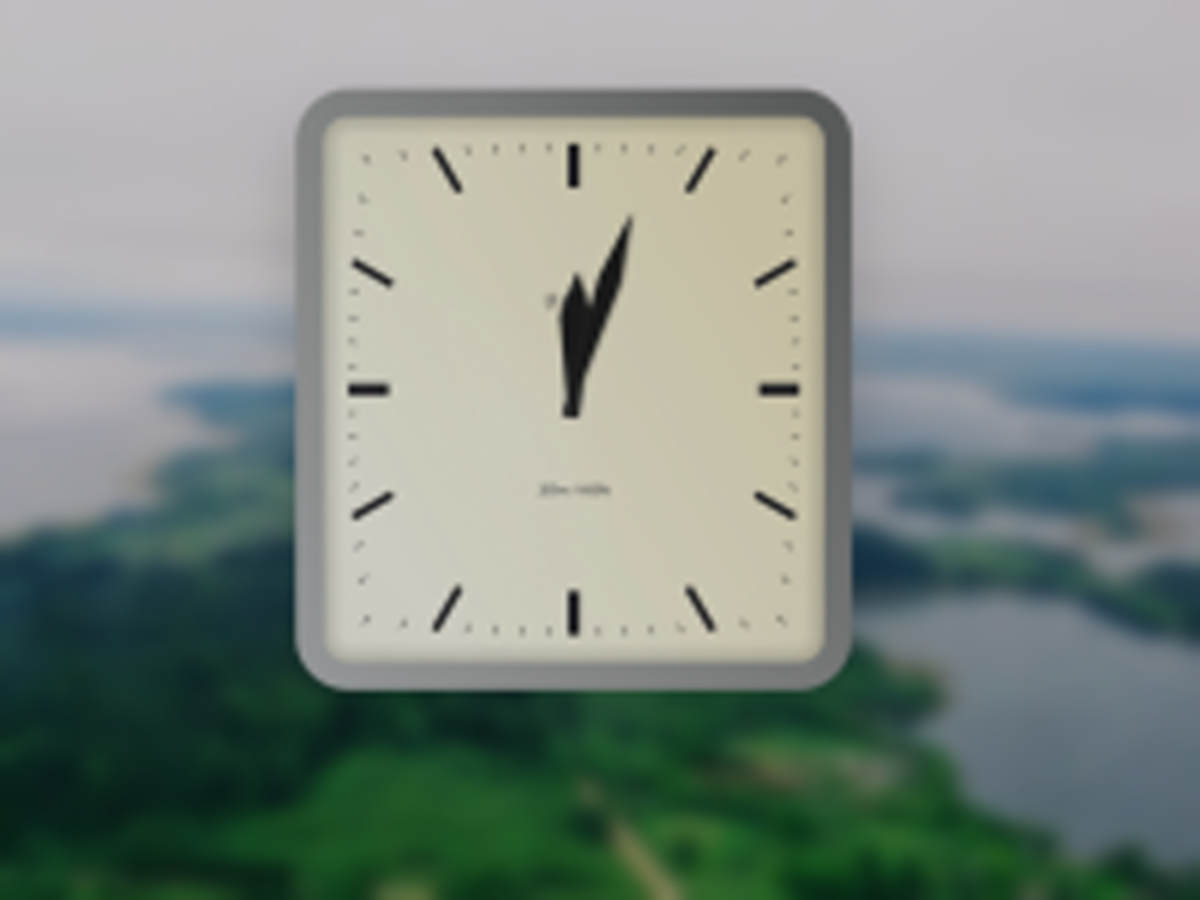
12:03
